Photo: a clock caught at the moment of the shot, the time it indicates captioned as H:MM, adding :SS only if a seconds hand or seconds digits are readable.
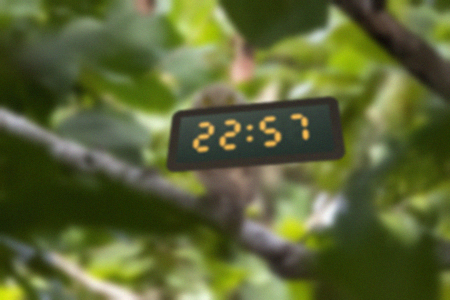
22:57
